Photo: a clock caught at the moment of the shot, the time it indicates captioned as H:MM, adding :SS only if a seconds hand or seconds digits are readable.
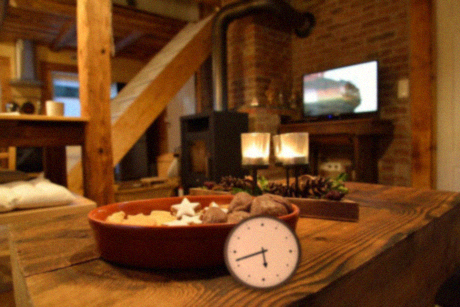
5:42
